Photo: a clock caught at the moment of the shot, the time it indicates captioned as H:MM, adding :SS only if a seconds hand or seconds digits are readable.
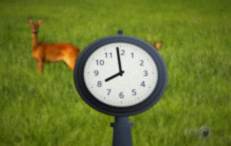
7:59
